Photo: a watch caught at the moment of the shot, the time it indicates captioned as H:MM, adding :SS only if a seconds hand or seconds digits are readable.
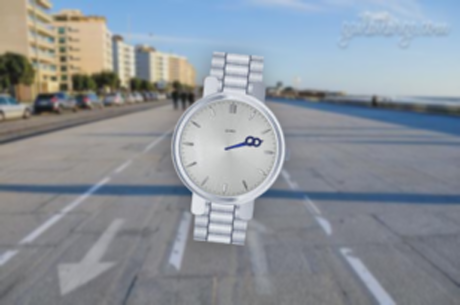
2:12
